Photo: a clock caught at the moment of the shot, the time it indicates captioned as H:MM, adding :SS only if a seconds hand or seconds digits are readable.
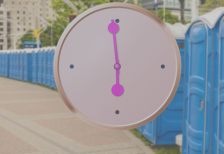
5:59
